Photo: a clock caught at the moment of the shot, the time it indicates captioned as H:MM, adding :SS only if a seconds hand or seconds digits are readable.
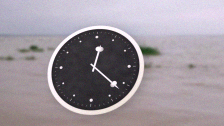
12:22
